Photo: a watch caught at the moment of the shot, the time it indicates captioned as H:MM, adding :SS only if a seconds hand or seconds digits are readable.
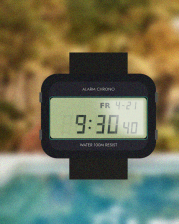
9:30:40
